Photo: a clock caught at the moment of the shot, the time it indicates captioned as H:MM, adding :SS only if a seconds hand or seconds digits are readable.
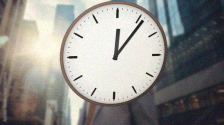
12:06
